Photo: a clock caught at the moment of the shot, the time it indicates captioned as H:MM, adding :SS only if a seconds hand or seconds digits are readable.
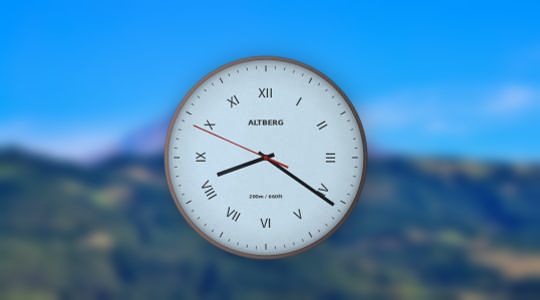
8:20:49
